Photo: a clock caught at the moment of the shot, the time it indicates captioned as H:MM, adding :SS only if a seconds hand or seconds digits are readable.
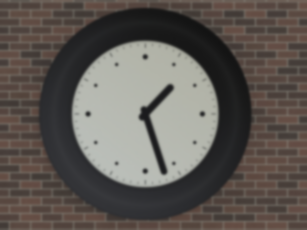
1:27
